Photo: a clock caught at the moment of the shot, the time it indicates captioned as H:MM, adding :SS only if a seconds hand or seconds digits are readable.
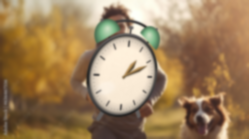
1:11
